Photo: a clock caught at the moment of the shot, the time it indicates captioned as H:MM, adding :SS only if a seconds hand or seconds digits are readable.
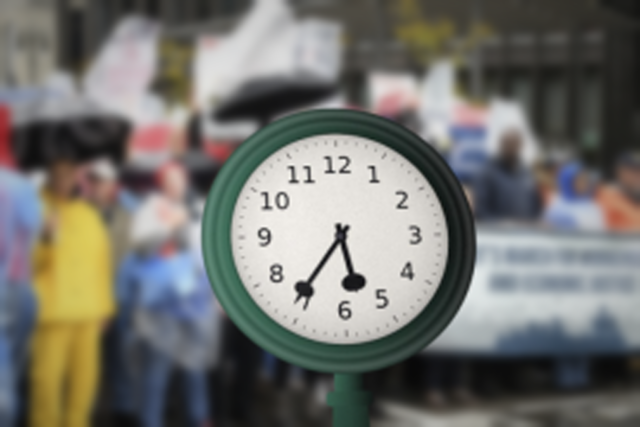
5:36
